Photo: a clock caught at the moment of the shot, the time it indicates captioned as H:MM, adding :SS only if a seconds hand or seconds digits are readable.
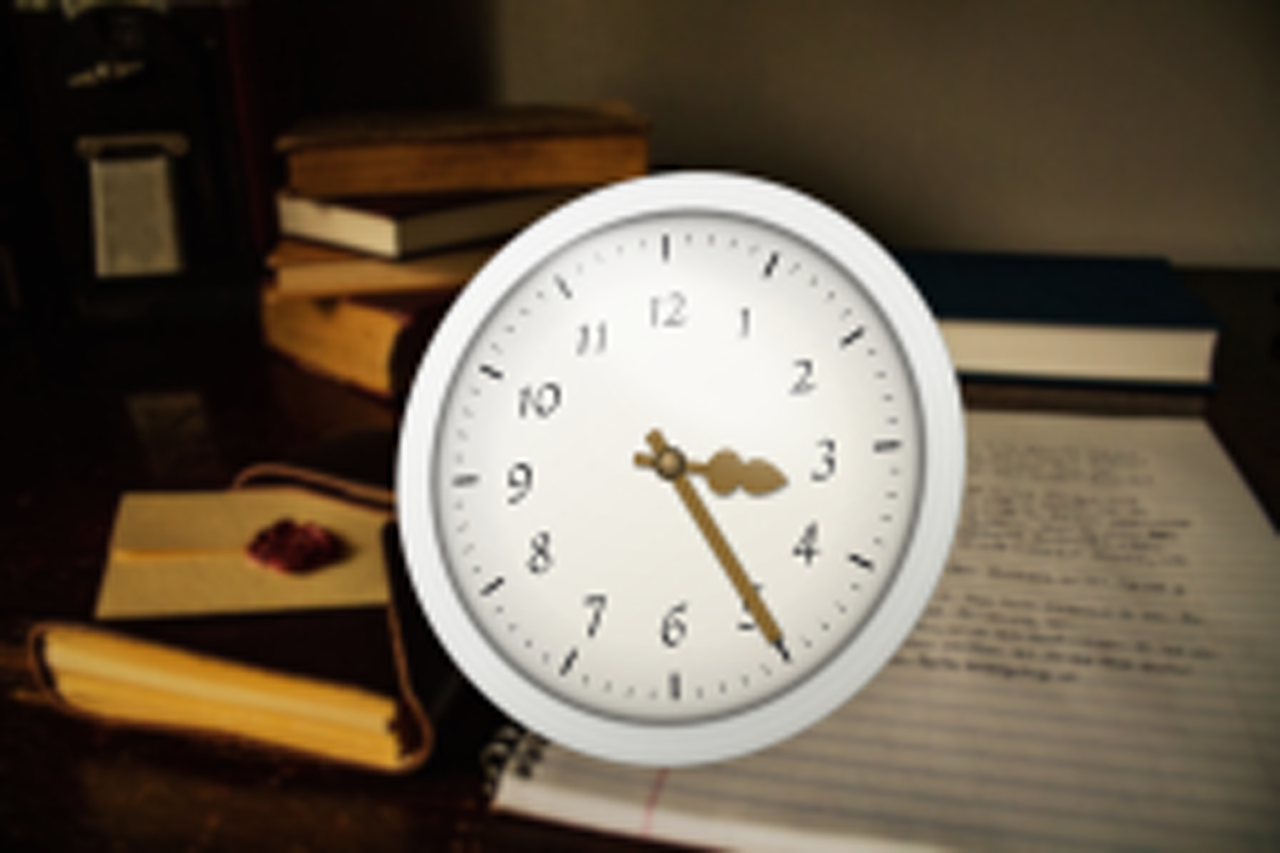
3:25
